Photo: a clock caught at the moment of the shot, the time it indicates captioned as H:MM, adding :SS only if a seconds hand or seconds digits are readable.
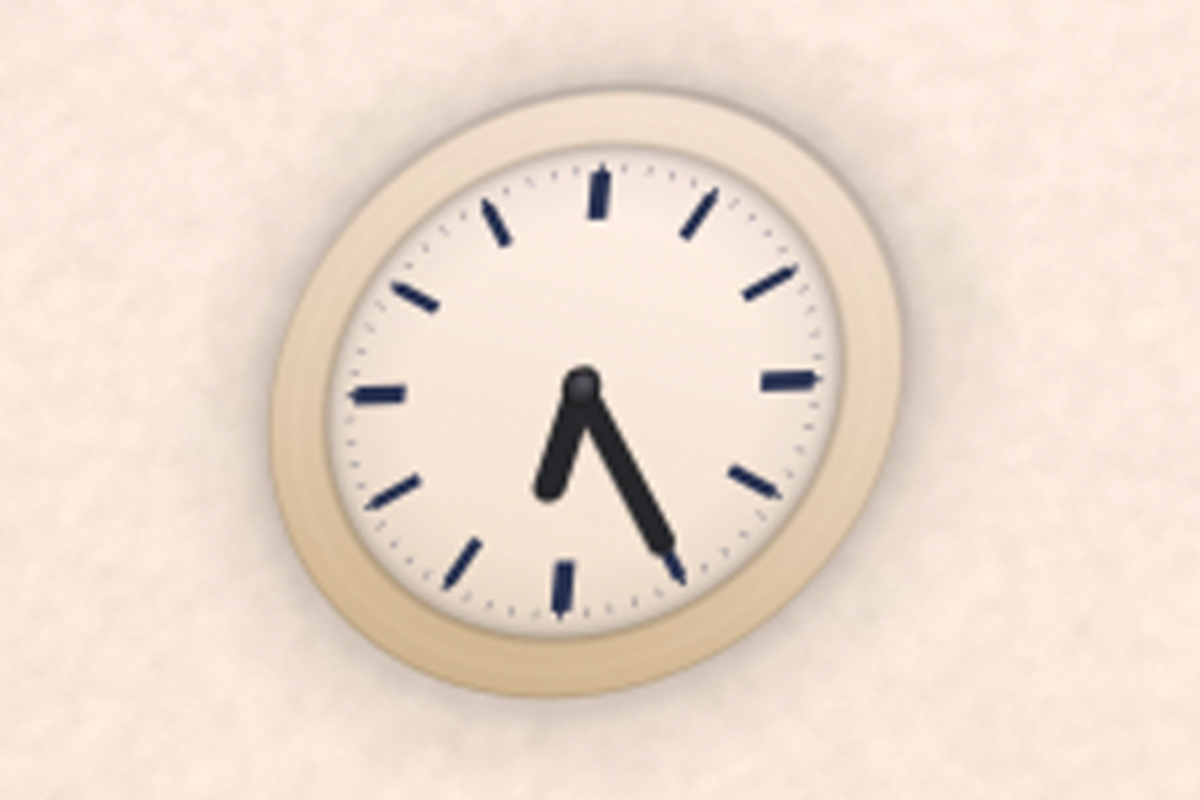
6:25
